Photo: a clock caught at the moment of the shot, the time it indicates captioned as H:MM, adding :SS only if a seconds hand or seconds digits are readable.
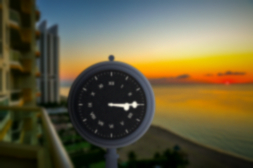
3:15
